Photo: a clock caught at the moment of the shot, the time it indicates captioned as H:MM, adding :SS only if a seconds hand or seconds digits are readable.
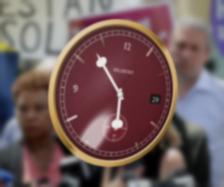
5:53
